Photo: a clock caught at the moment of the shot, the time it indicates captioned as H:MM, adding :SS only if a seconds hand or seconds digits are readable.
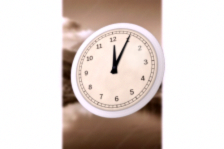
12:05
